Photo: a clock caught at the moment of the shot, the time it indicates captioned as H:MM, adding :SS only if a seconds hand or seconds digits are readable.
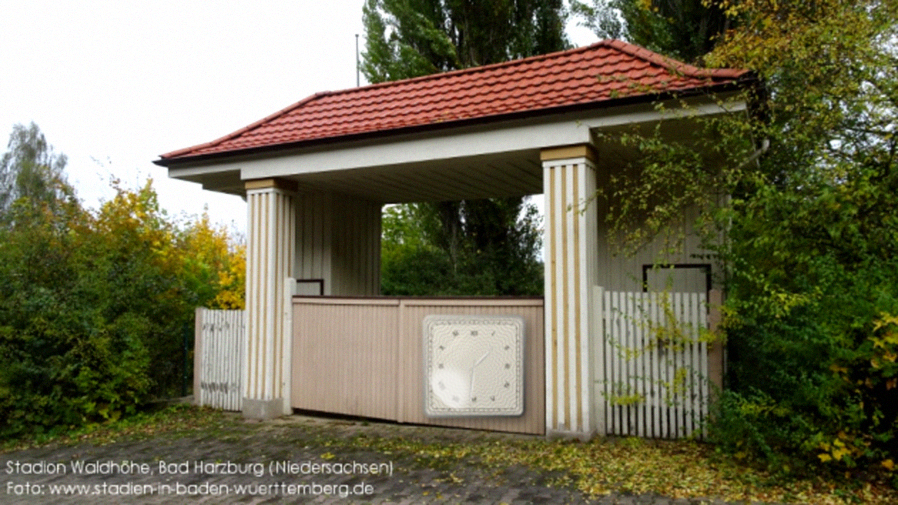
1:31
